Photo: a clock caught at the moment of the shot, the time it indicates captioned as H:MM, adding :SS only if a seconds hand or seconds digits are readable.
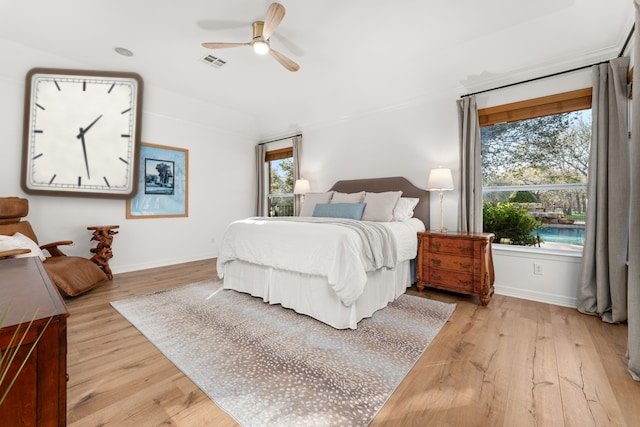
1:28
